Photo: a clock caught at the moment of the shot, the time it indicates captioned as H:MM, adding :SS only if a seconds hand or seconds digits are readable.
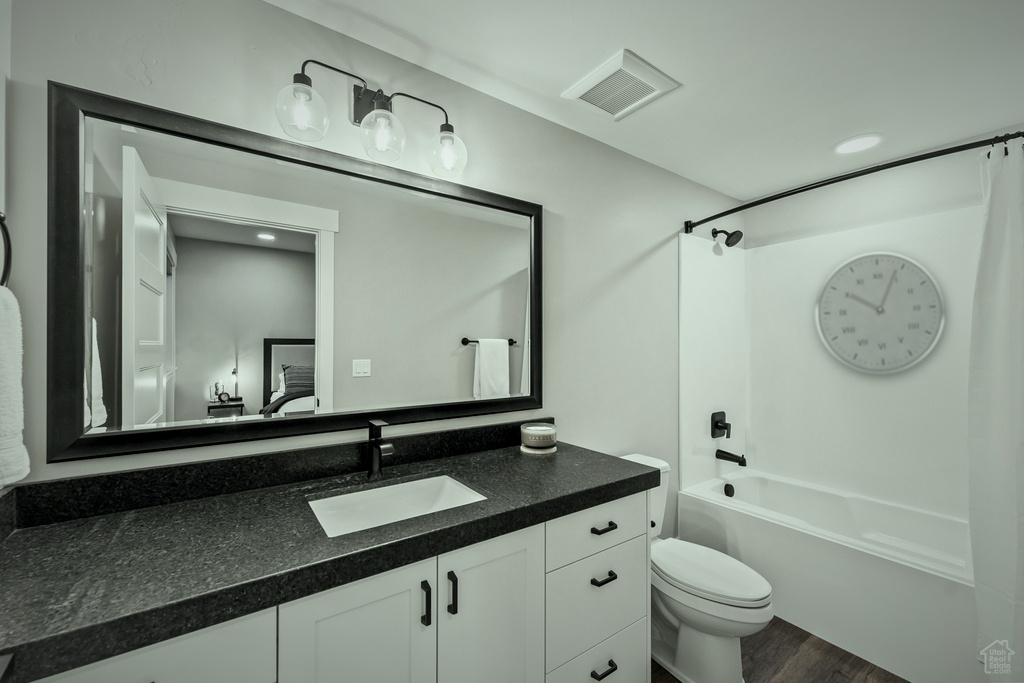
10:04
